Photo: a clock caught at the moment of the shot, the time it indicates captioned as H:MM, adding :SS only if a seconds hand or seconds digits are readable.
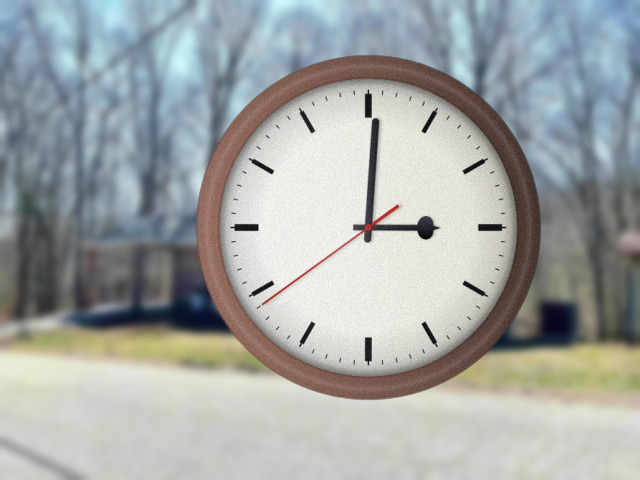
3:00:39
